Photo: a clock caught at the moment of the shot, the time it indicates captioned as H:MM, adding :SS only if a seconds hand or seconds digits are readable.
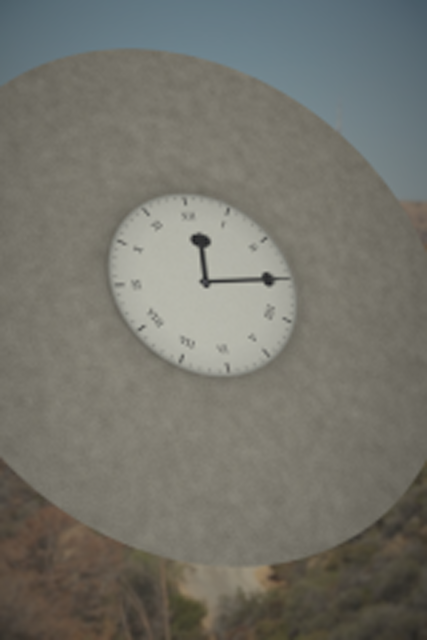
12:15
